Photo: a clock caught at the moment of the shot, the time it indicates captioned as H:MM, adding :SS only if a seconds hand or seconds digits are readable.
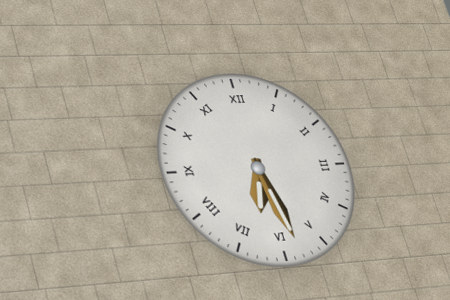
6:28
